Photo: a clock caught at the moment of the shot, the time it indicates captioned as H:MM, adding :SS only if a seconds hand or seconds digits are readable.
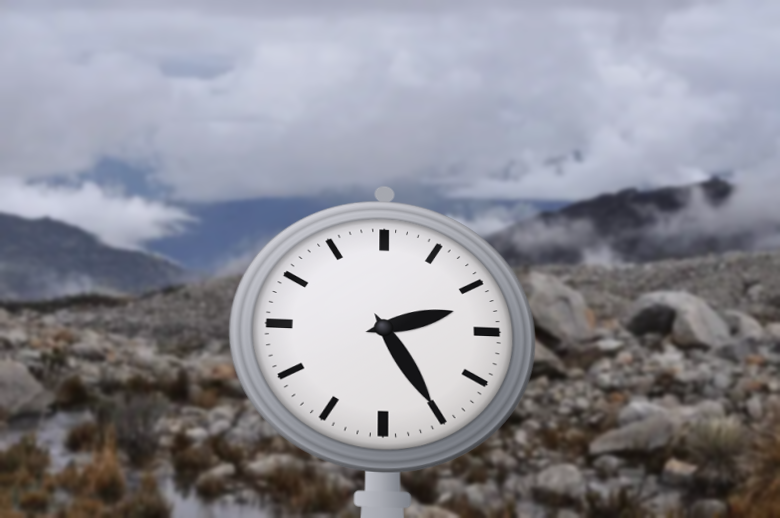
2:25
